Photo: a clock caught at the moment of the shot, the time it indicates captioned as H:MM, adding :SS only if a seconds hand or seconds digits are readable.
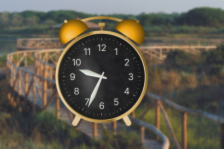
9:34
